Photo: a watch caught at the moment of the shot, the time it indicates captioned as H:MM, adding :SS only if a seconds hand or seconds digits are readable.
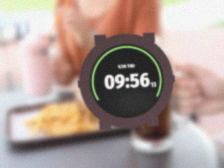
9:56
